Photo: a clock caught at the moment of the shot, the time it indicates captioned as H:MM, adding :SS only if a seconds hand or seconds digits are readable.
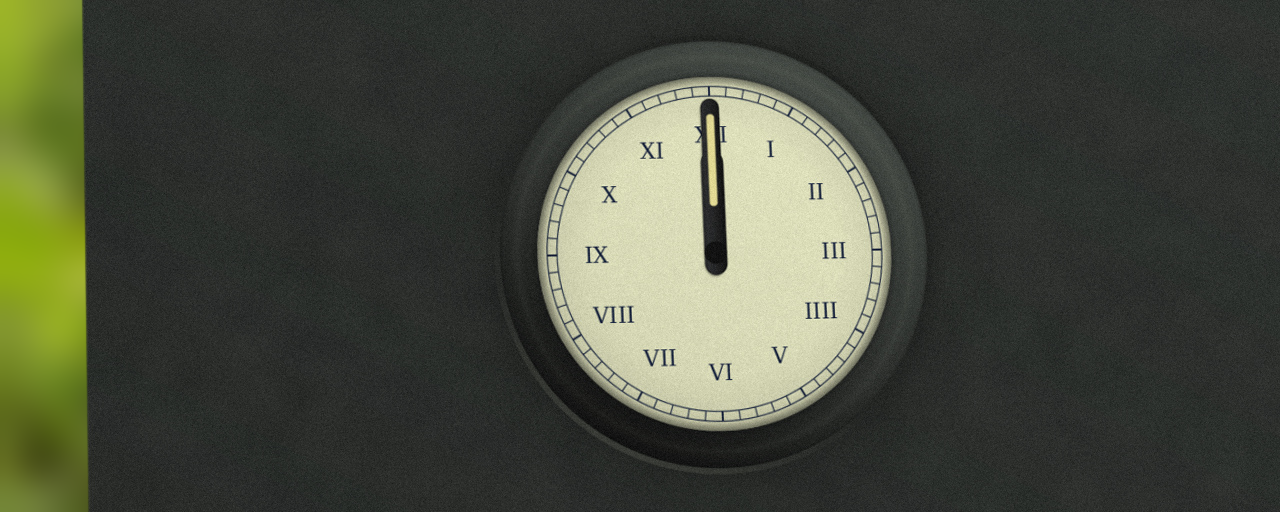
12:00
